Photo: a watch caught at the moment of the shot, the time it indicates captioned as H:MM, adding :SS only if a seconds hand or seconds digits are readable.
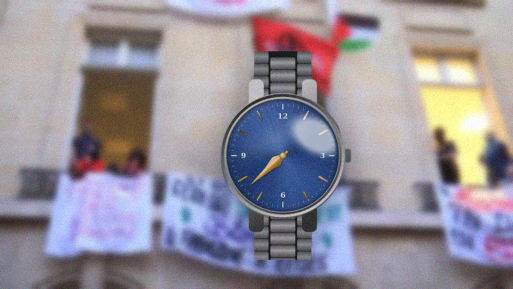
7:38
